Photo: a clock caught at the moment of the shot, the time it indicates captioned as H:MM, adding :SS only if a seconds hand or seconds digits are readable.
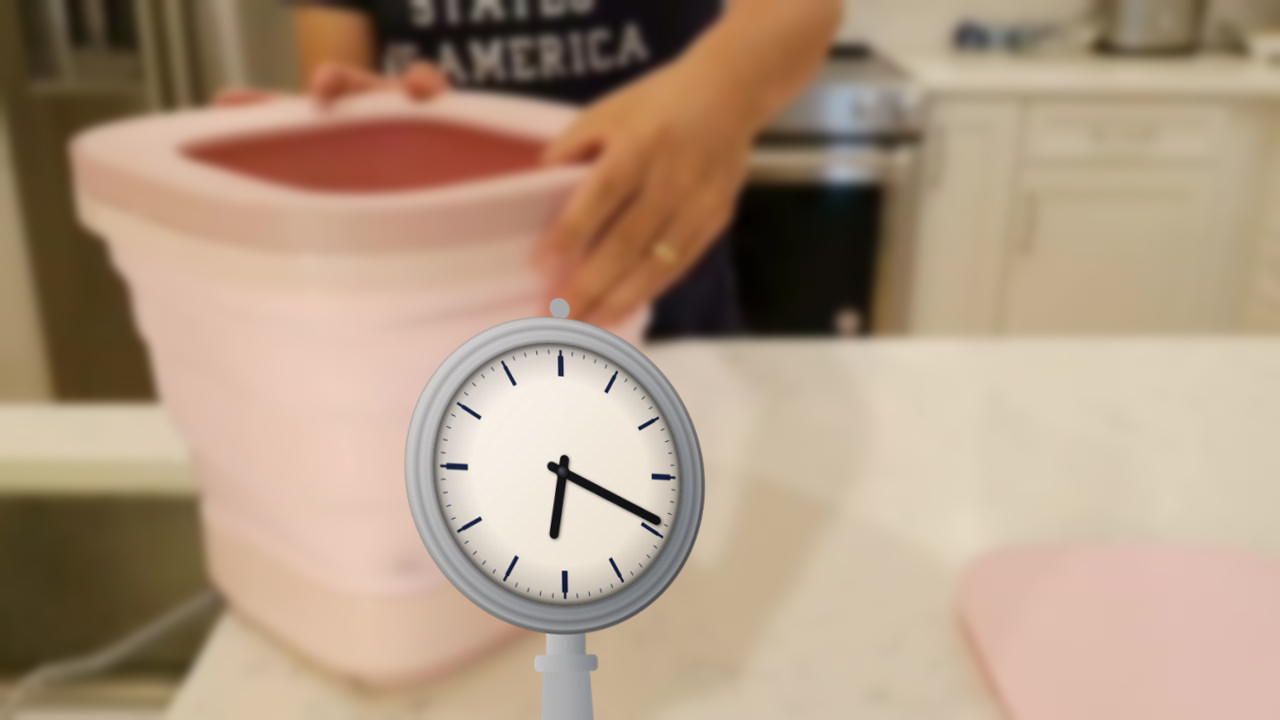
6:19
